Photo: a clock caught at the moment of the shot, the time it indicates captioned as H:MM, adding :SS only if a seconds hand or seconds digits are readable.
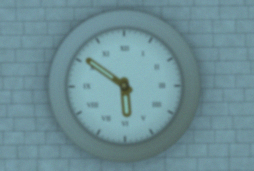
5:51
